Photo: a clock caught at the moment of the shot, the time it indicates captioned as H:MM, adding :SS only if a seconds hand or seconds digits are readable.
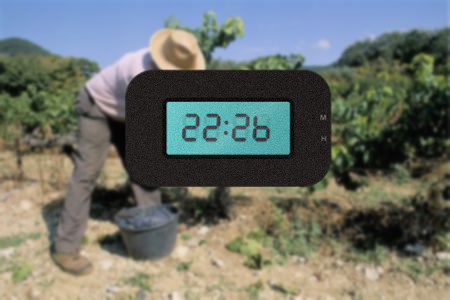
22:26
